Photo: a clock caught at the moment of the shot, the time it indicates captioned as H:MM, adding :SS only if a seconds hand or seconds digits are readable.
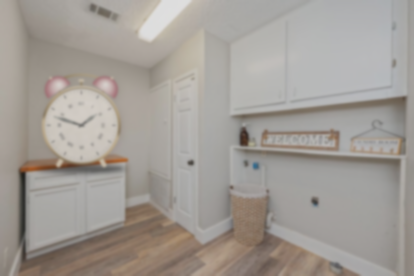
1:48
